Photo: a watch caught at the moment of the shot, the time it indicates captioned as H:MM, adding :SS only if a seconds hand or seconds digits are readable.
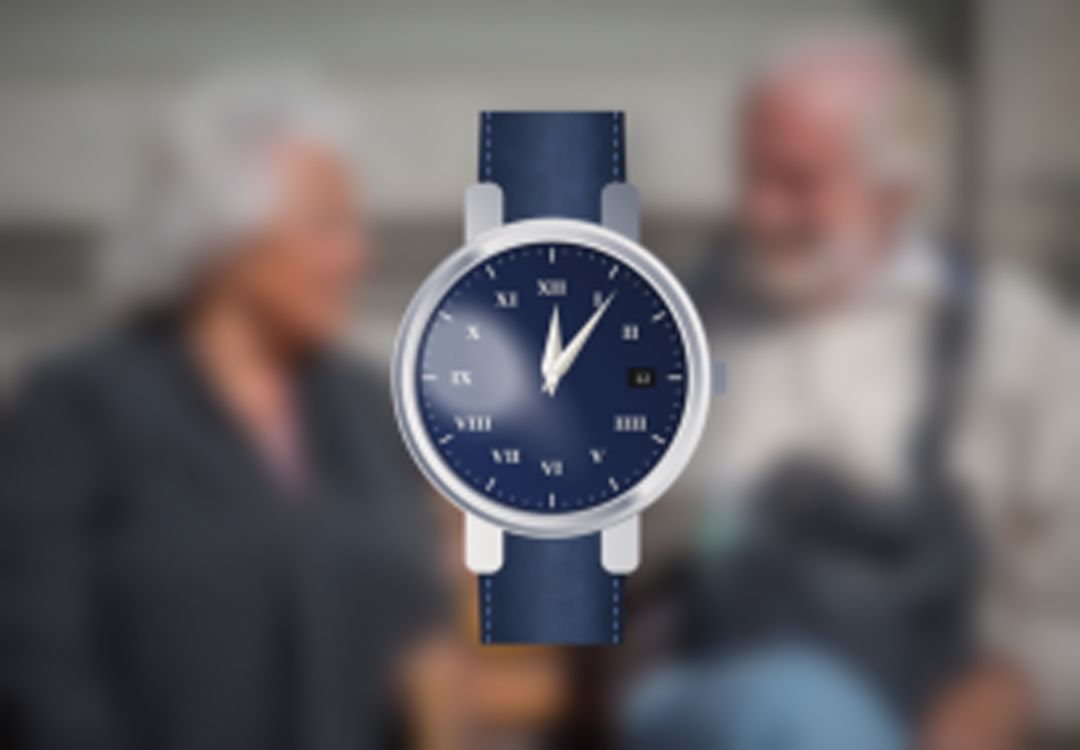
12:06
